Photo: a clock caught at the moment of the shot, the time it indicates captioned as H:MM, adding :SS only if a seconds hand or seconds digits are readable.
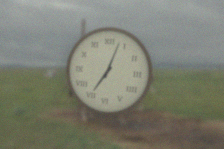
7:03
